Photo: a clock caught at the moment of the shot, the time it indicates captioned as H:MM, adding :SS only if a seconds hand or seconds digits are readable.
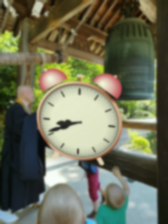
8:41
